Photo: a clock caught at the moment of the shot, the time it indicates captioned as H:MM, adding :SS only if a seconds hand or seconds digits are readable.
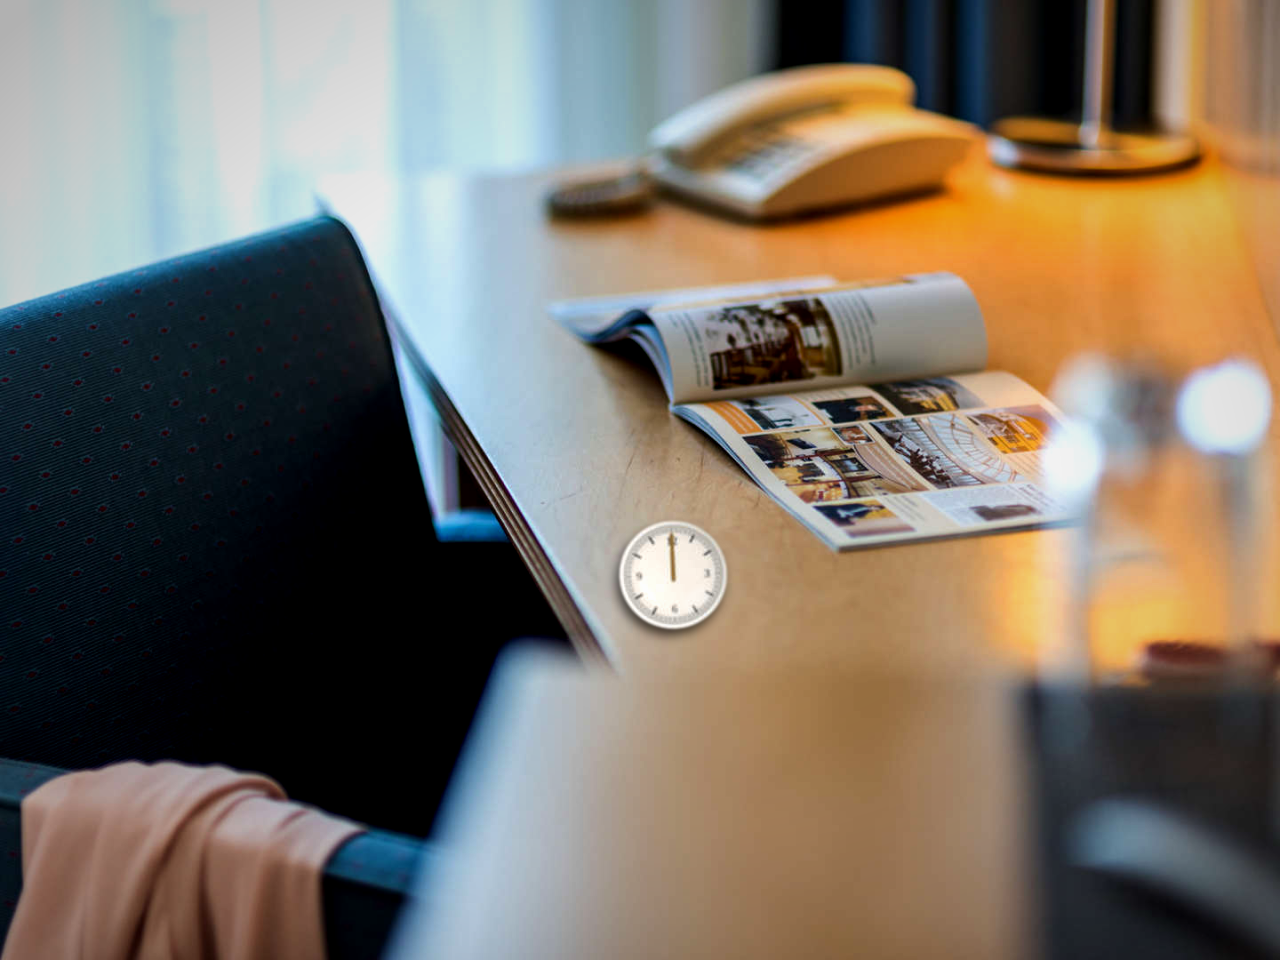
12:00
